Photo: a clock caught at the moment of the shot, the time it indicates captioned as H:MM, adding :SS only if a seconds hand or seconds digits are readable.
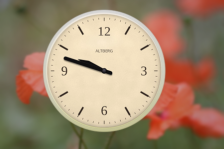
9:48
